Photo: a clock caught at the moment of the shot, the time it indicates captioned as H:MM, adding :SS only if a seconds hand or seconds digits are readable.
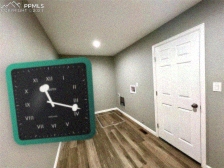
11:18
